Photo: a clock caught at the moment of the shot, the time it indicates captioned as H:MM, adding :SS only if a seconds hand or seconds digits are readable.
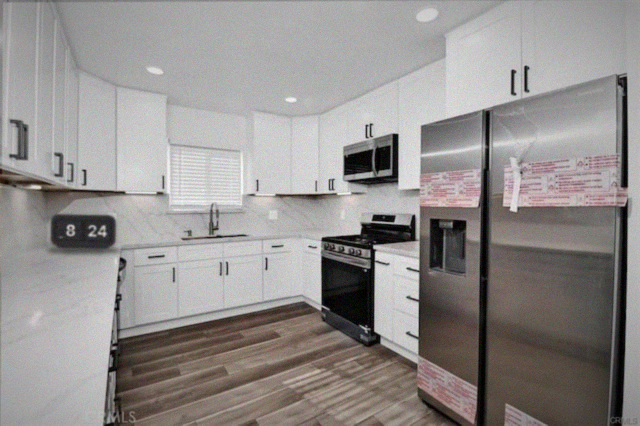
8:24
